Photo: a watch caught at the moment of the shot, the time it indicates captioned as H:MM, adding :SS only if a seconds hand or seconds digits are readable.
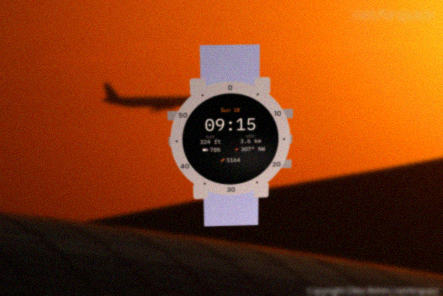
9:15
